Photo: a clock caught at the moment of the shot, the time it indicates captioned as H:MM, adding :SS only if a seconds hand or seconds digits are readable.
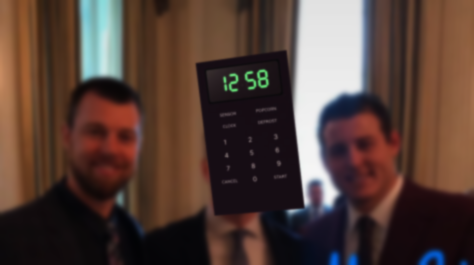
12:58
